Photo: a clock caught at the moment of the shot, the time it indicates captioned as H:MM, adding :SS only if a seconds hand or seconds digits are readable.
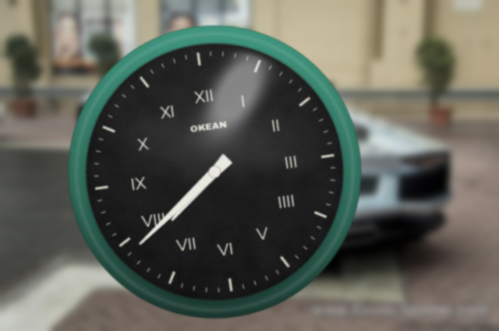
7:39
